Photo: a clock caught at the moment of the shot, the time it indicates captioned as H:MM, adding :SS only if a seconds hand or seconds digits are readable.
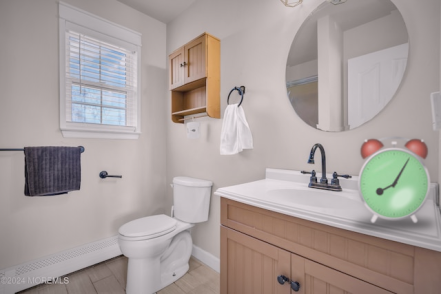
8:05
